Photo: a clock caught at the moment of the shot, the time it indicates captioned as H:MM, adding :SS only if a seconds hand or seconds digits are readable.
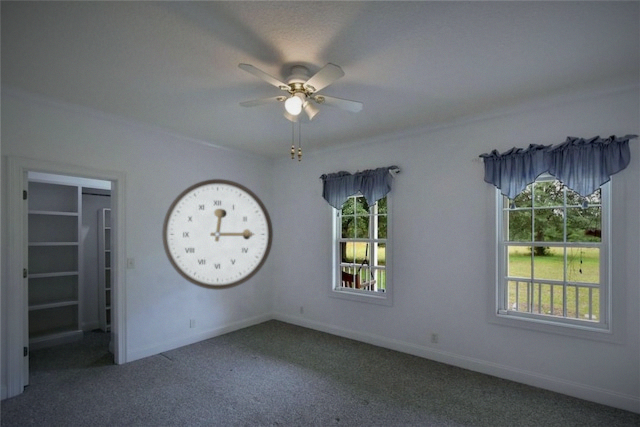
12:15
